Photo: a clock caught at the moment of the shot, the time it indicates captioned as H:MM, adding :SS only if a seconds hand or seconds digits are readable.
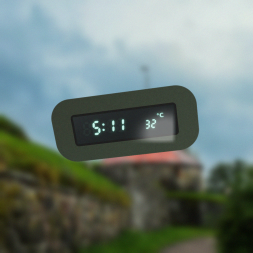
5:11
